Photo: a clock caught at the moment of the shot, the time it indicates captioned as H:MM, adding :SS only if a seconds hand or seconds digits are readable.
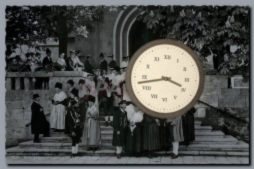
3:43
